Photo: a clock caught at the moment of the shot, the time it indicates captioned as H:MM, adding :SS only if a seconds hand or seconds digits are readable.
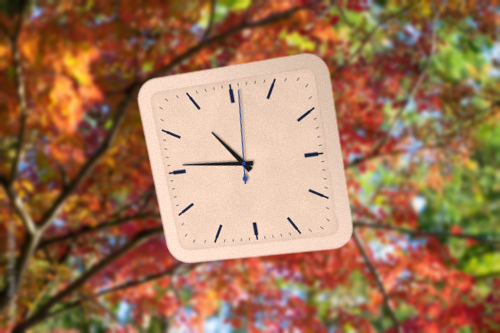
10:46:01
